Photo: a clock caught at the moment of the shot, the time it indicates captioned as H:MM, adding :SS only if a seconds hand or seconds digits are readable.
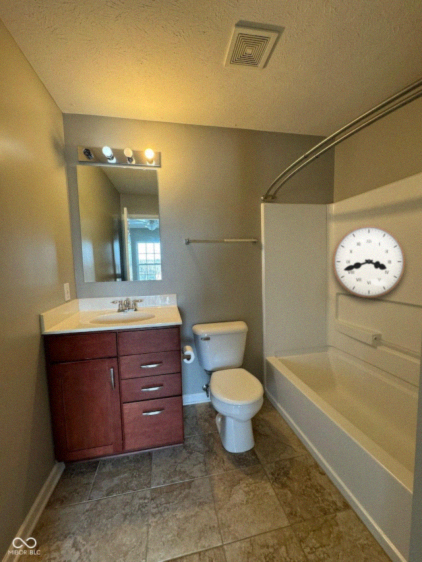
3:42
